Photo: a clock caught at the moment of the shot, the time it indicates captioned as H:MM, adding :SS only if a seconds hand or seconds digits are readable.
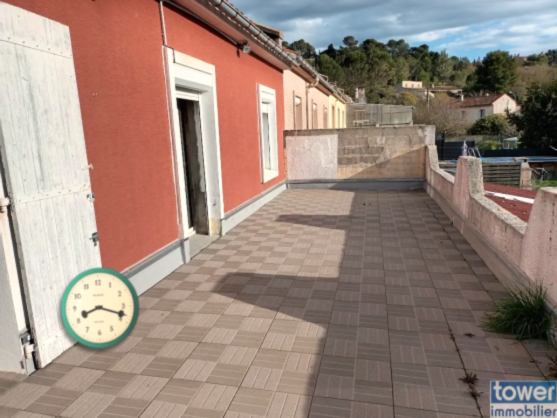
8:18
